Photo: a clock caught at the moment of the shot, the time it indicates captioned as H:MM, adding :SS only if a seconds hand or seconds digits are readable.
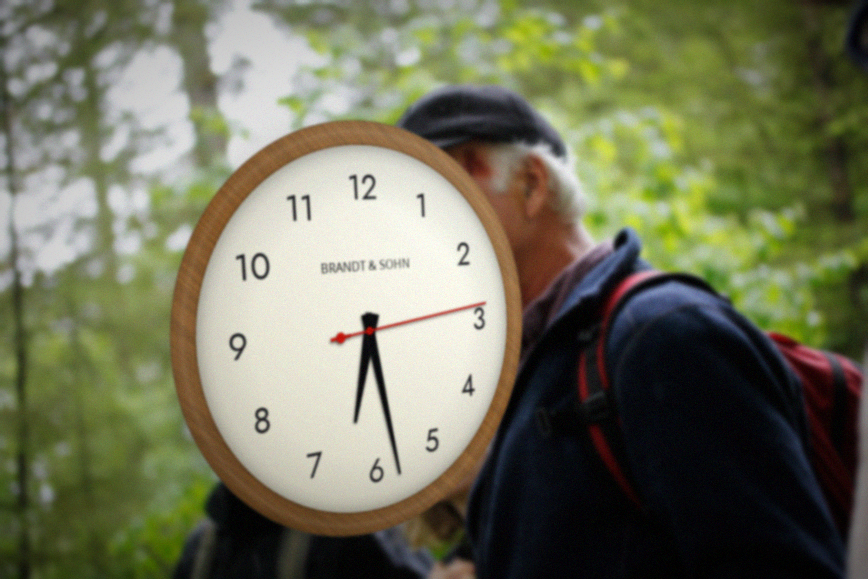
6:28:14
